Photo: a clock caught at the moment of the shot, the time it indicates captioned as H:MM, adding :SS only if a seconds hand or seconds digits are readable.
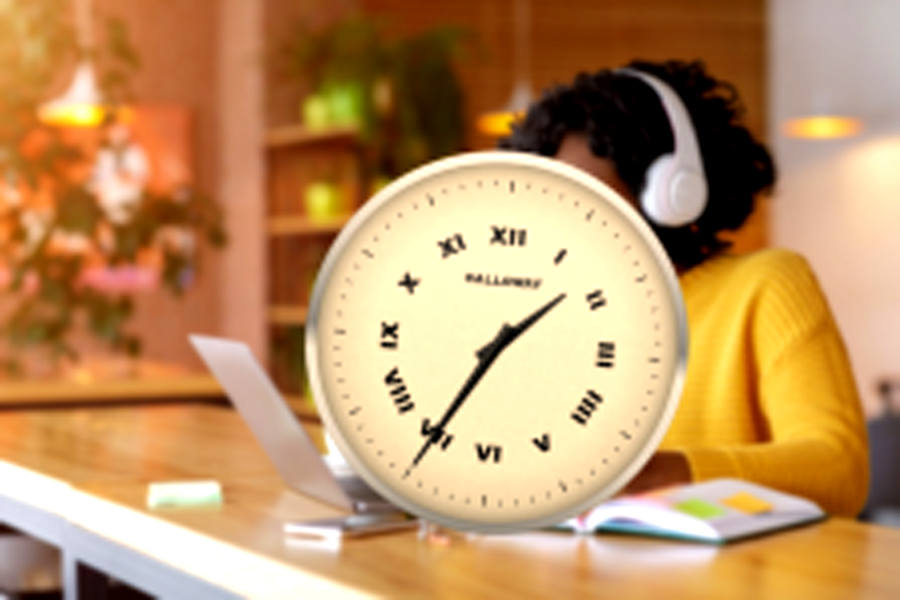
1:35
